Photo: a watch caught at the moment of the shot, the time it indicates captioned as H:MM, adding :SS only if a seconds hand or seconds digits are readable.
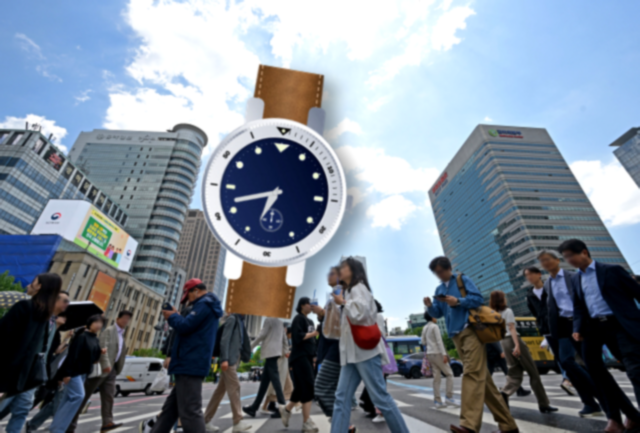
6:42
